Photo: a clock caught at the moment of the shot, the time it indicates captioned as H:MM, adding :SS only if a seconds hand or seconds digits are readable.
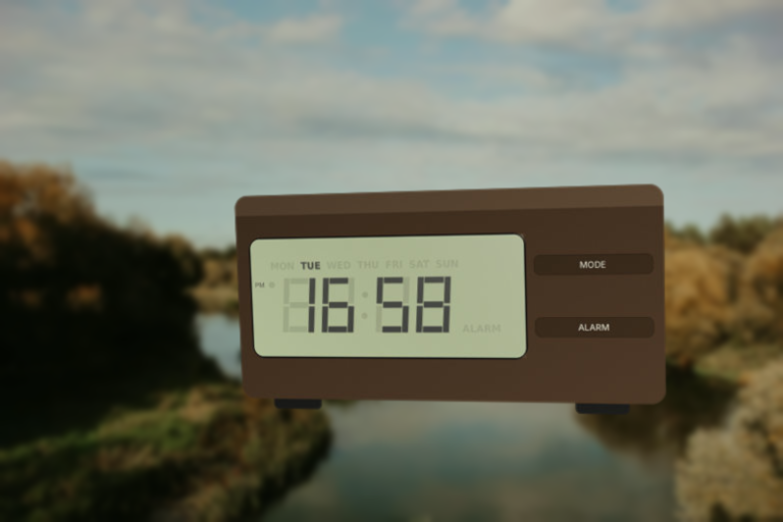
16:58
